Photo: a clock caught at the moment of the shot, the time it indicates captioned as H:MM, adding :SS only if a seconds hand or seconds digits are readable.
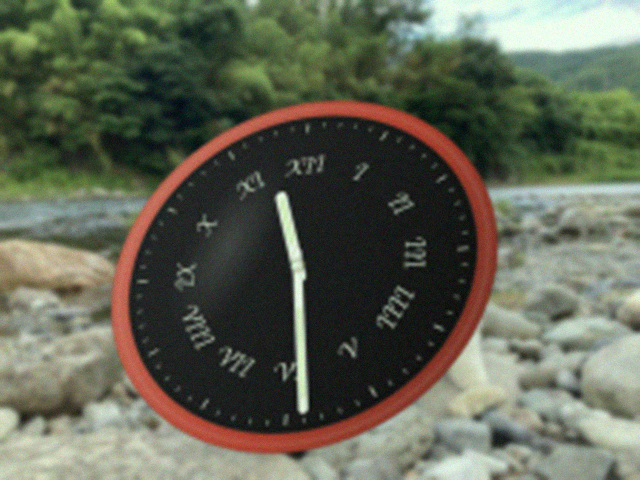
11:29
